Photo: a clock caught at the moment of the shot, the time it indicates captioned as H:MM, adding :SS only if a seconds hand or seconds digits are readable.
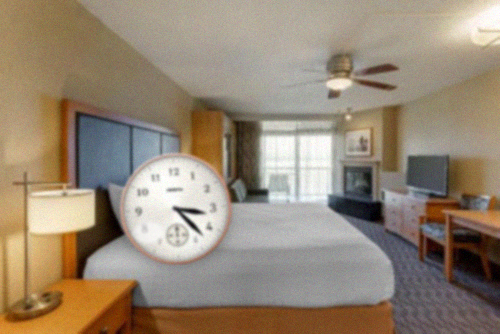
3:23
